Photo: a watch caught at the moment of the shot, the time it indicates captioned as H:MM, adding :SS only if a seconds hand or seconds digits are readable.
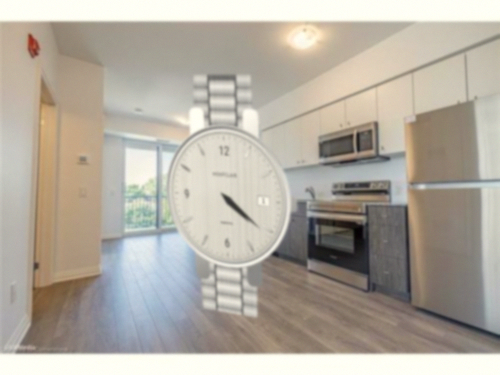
4:21
